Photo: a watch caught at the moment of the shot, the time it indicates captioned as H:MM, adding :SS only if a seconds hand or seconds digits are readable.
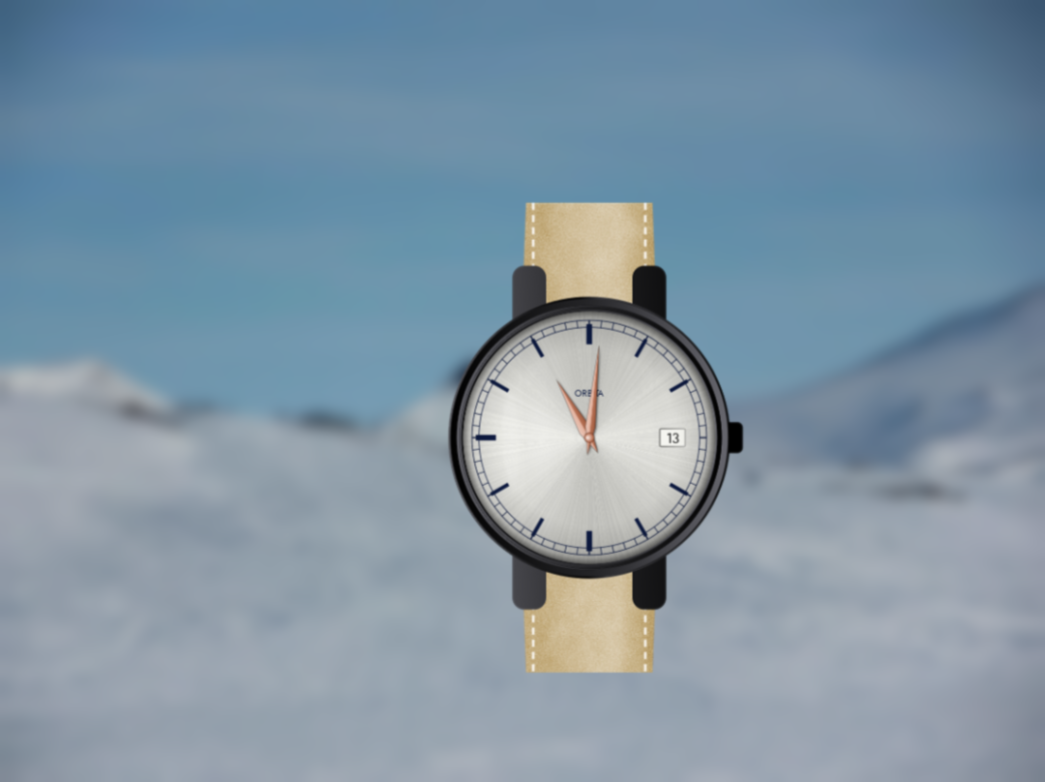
11:01
